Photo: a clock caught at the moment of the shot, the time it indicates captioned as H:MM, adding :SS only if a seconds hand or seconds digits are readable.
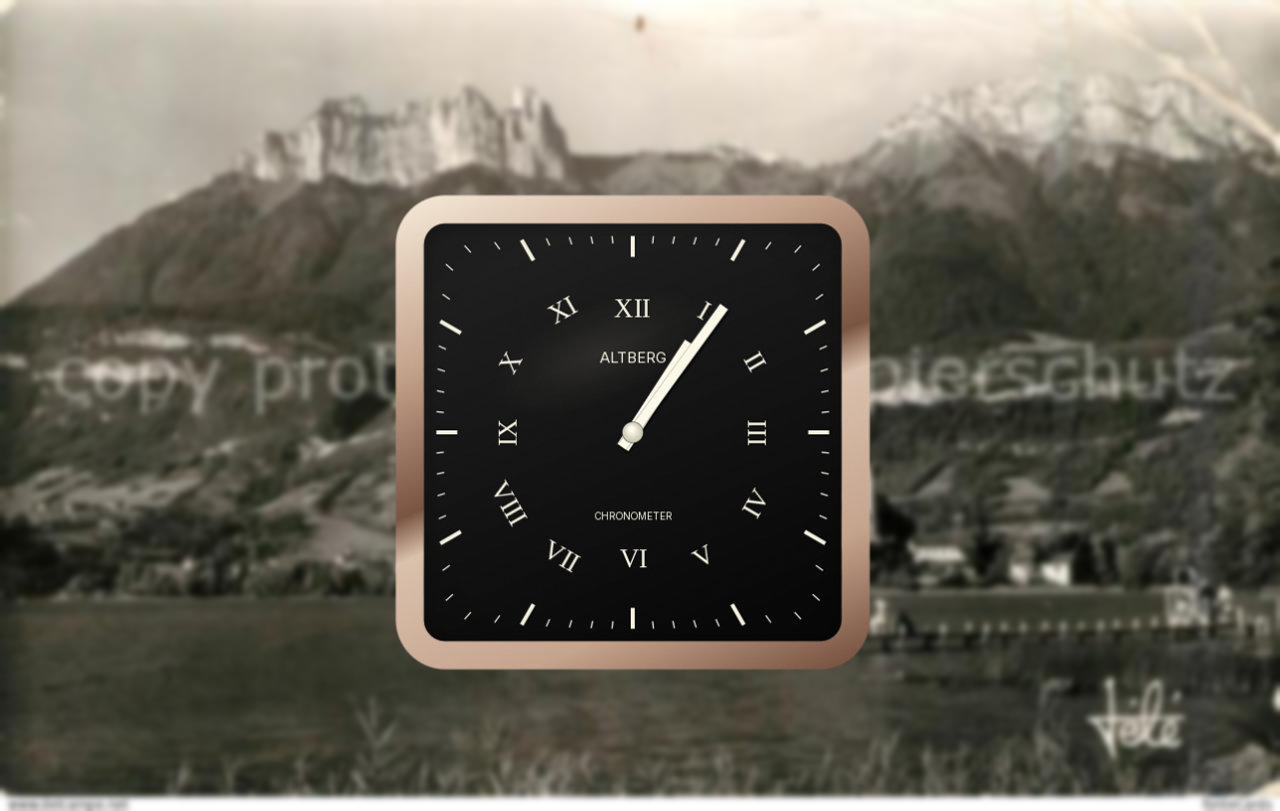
1:06
